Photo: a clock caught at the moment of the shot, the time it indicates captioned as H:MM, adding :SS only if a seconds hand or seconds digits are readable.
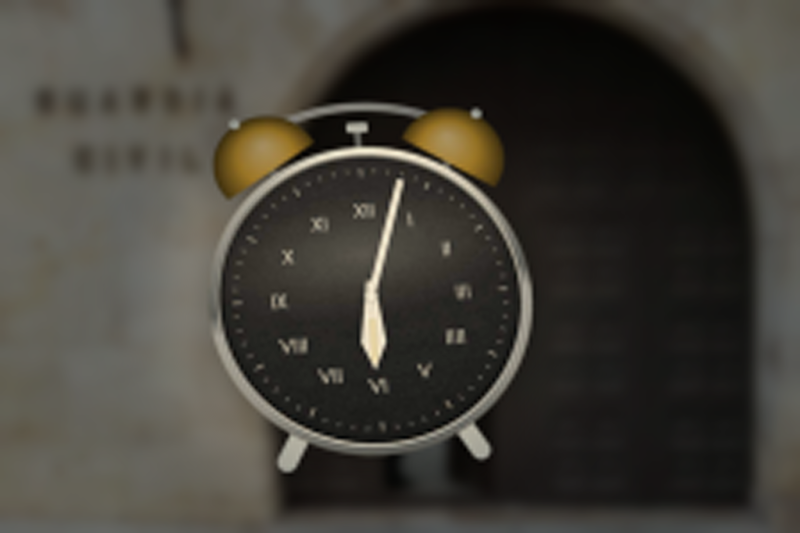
6:03
